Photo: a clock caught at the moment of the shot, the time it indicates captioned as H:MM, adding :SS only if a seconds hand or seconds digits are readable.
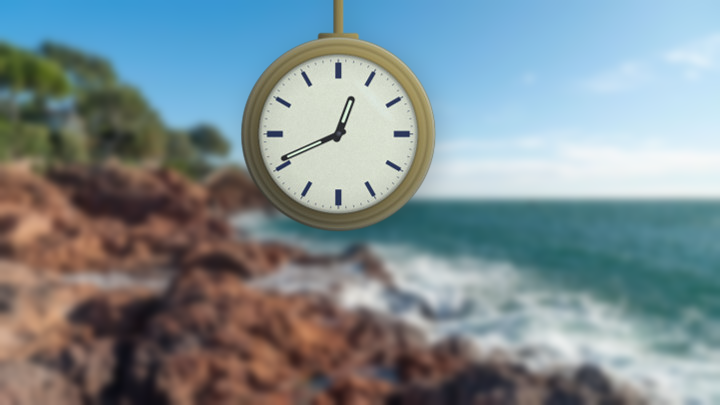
12:41
